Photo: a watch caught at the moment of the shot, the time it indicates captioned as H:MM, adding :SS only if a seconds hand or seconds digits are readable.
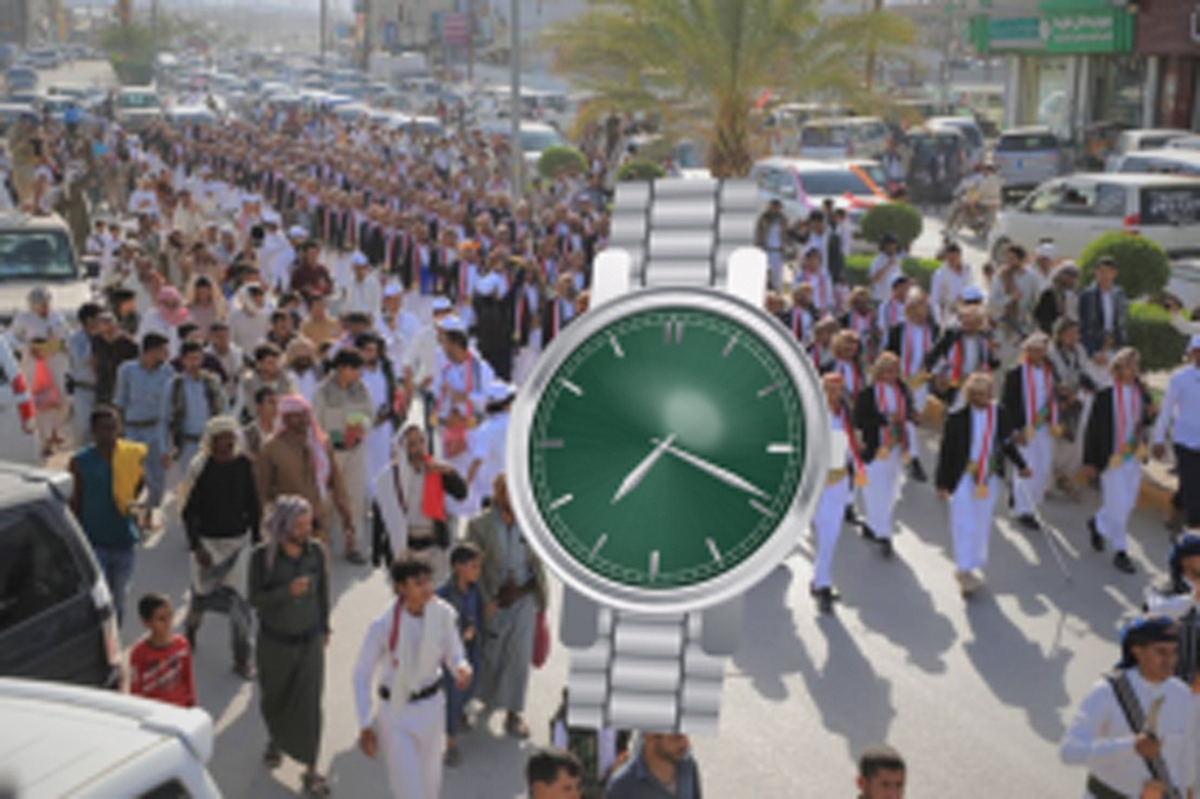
7:19
